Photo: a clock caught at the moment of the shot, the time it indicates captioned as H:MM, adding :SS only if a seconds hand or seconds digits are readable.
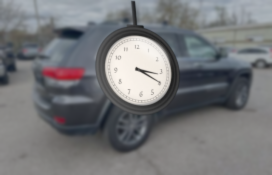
3:20
